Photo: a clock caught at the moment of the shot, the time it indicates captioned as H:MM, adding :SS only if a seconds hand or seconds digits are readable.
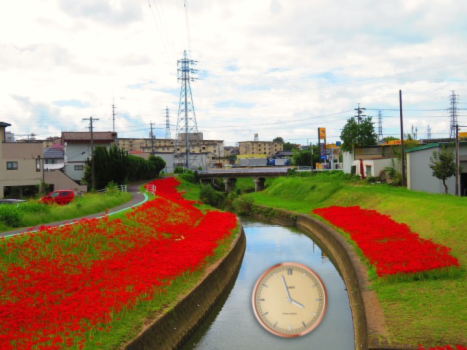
3:57
